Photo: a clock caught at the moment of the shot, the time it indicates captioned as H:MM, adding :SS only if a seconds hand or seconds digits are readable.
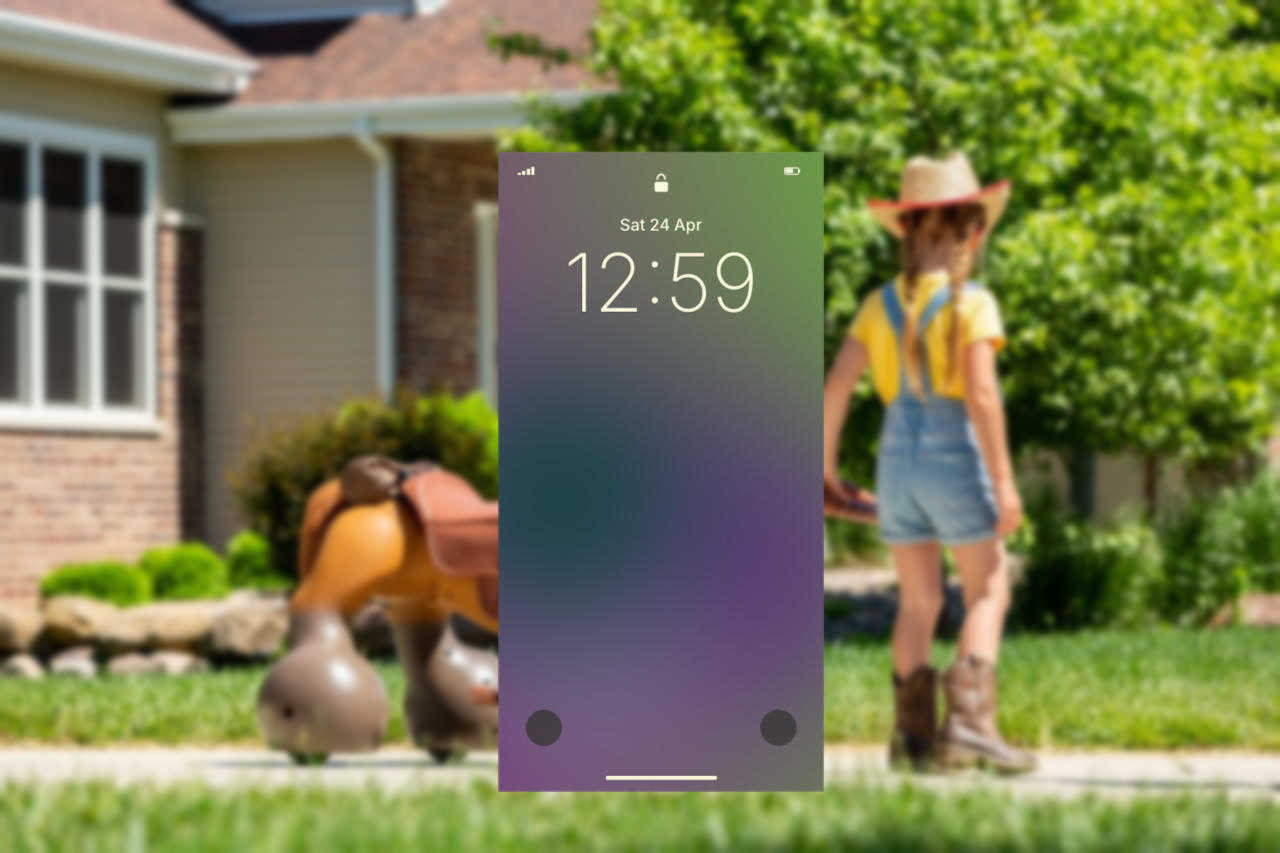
12:59
